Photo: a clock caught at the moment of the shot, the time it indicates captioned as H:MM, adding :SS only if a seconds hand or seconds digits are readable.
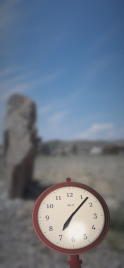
7:07
